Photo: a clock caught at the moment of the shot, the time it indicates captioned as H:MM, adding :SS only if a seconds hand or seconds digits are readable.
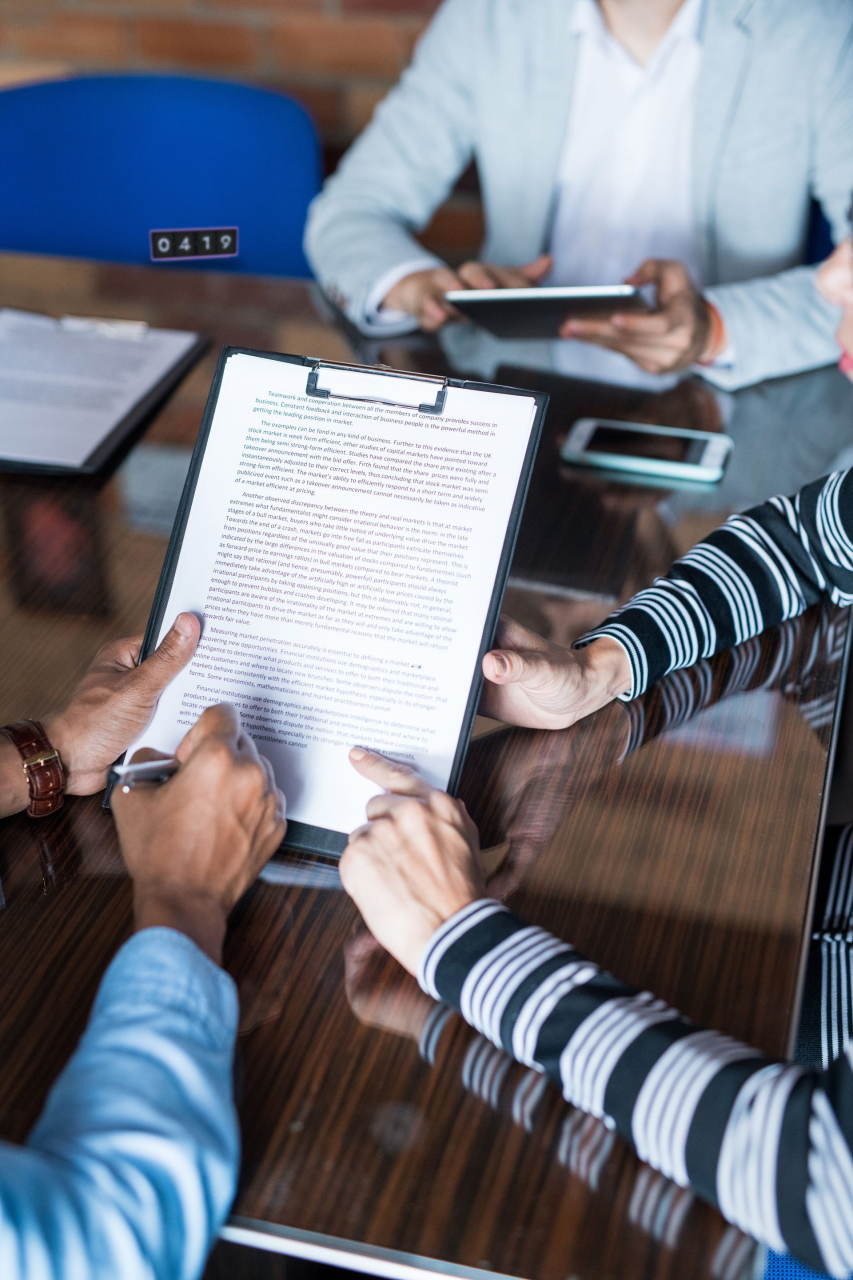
4:19
